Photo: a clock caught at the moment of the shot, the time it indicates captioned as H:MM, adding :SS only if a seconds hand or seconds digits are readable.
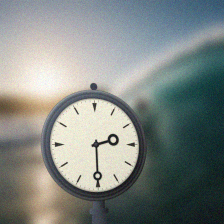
2:30
